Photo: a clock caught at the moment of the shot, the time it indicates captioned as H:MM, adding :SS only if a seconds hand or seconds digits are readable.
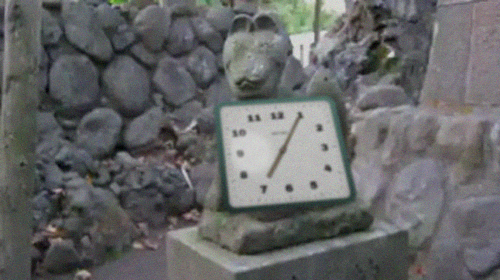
7:05
